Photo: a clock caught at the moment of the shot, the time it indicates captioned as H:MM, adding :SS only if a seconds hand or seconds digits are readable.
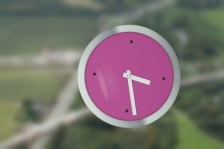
3:28
